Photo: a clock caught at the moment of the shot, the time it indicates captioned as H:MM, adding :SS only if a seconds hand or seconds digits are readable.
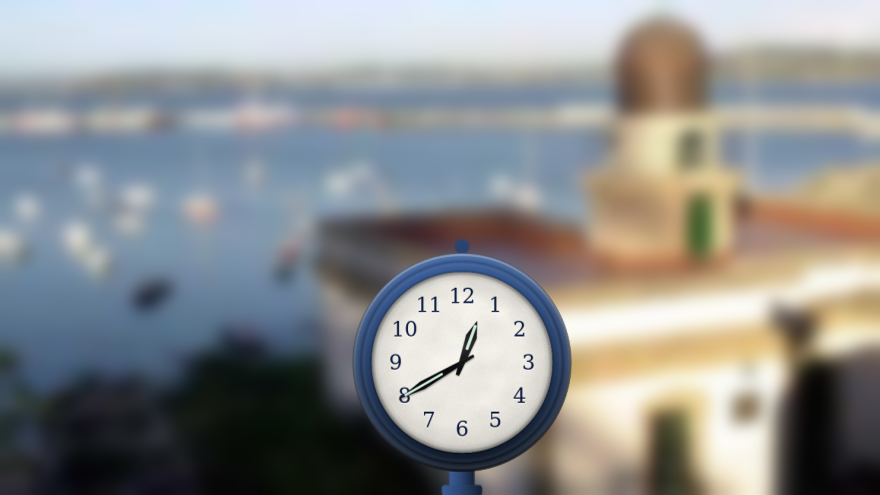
12:40
